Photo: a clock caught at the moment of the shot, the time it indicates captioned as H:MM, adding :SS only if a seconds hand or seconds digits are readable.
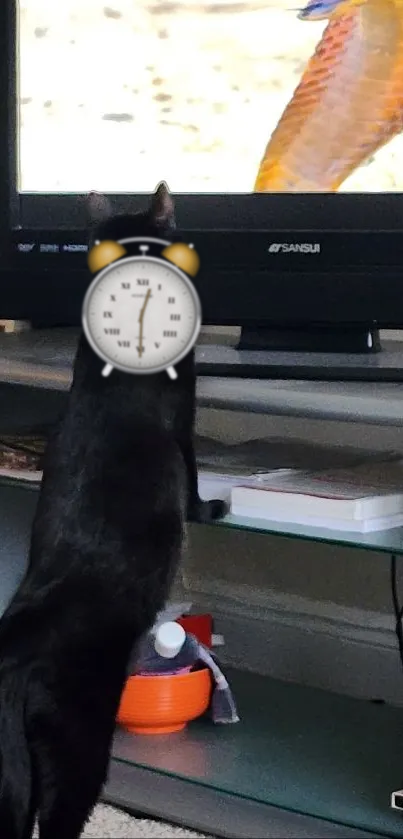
12:30
